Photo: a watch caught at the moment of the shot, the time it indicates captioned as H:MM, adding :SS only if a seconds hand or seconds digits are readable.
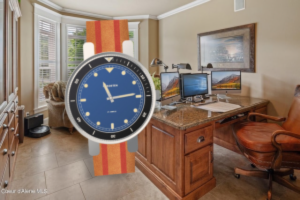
11:14
